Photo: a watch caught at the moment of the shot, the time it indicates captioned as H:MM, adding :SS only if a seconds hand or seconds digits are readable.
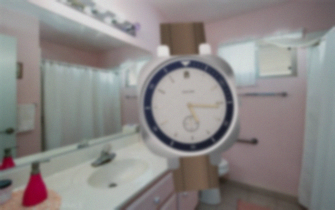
5:16
